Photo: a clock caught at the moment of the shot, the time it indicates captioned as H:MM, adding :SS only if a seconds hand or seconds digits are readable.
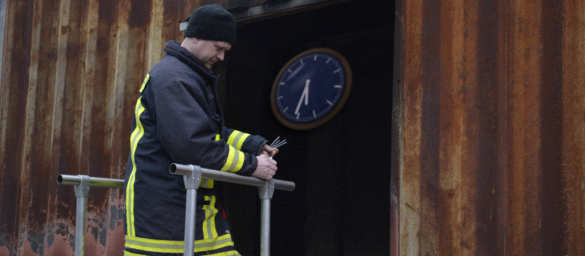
5:31
